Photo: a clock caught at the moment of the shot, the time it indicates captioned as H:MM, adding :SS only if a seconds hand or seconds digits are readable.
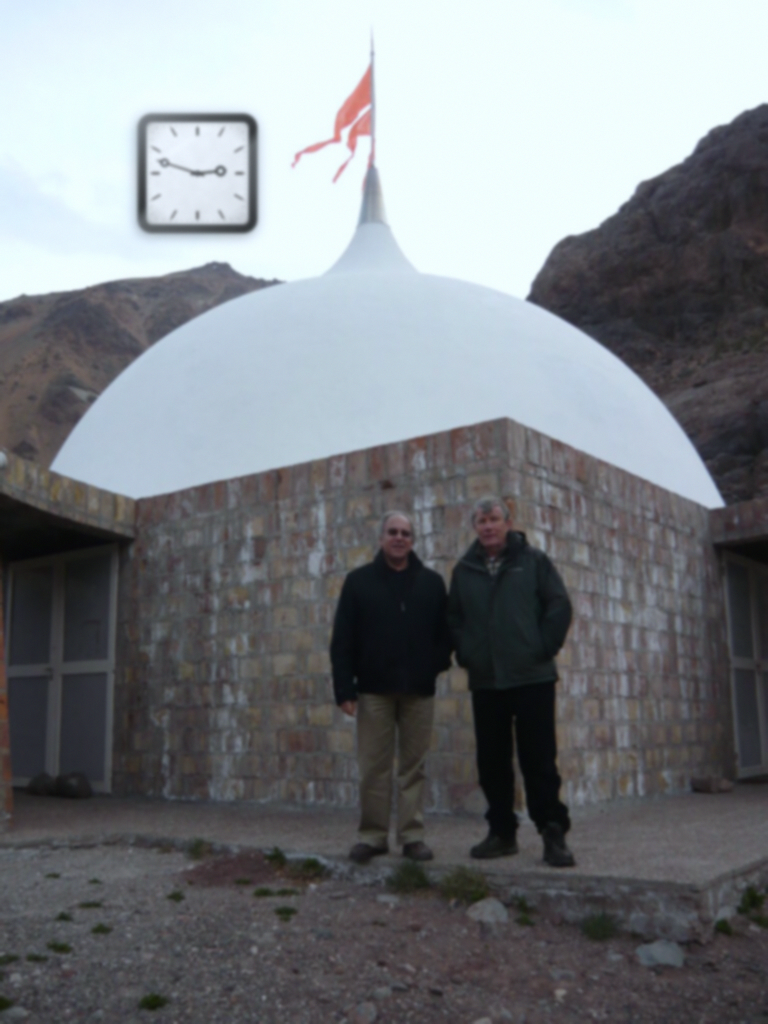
2:48
